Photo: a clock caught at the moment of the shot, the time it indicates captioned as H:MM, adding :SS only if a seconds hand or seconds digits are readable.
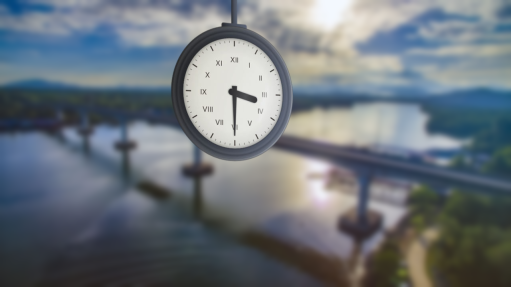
3:30
